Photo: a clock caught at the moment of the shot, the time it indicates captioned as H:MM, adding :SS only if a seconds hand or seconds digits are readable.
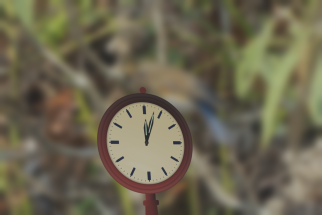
12:03
